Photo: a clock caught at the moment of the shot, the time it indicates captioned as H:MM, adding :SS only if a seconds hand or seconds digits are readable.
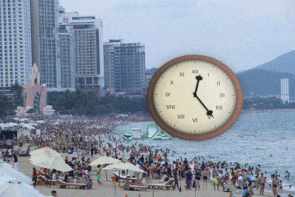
12:24
